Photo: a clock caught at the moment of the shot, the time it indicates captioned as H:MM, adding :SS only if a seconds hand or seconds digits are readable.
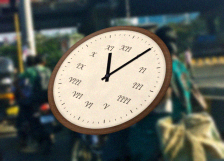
11:05
